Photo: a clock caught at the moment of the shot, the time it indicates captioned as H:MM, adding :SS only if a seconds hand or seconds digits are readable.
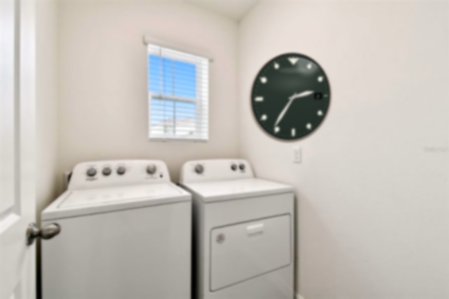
2:36
